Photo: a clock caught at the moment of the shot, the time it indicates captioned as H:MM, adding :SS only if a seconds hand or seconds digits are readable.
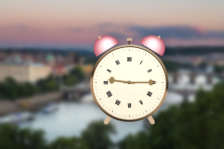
9:15
